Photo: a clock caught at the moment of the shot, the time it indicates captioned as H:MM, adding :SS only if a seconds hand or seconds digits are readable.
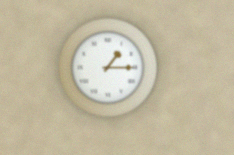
1:15
